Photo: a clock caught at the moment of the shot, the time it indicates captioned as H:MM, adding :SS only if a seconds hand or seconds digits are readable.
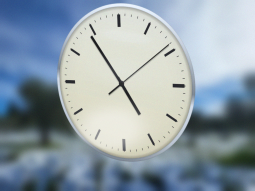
4:54:09
